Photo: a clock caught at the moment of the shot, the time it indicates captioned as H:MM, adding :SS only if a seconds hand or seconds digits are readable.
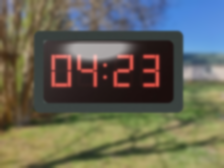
4:23
